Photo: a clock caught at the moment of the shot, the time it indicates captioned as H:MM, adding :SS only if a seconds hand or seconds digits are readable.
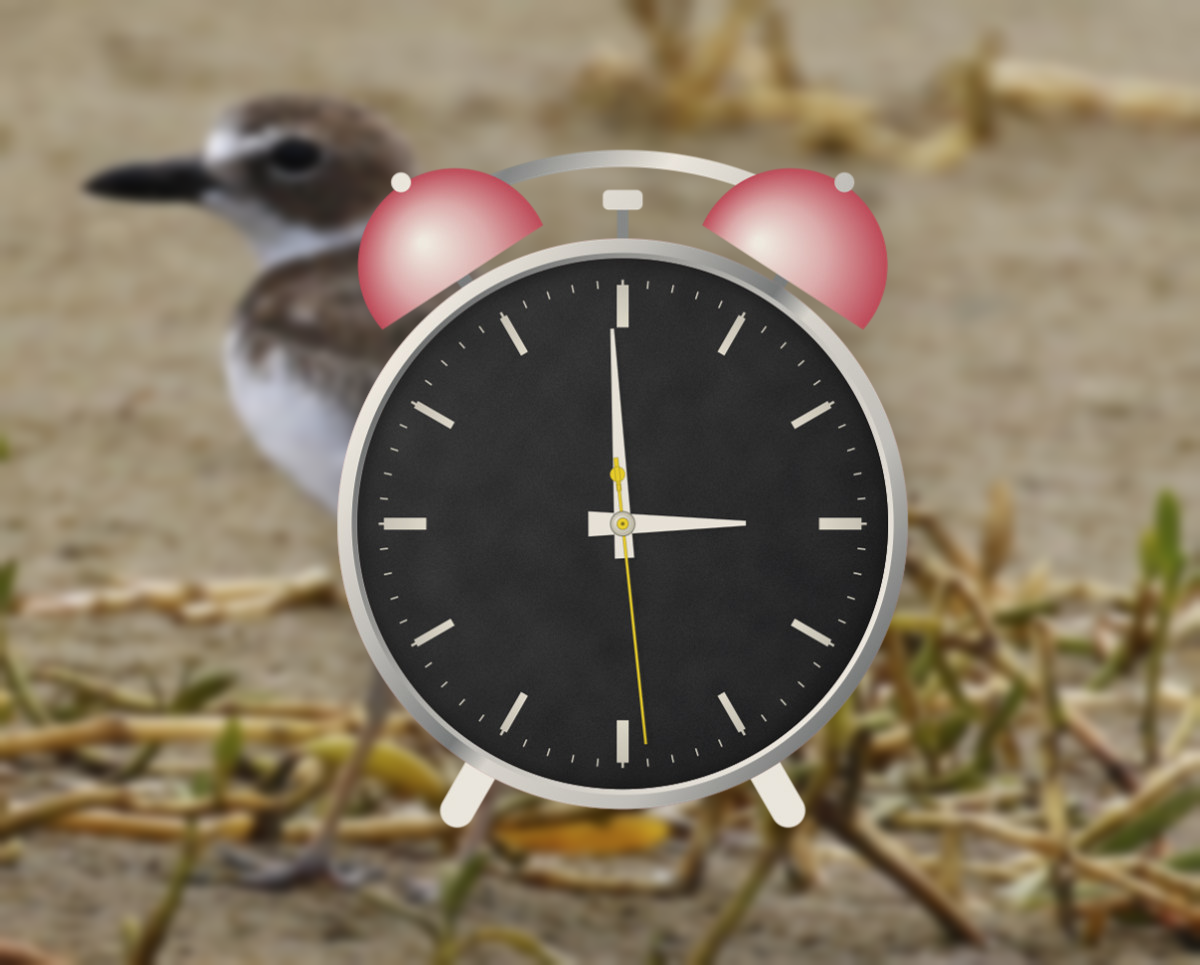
2:59:29
